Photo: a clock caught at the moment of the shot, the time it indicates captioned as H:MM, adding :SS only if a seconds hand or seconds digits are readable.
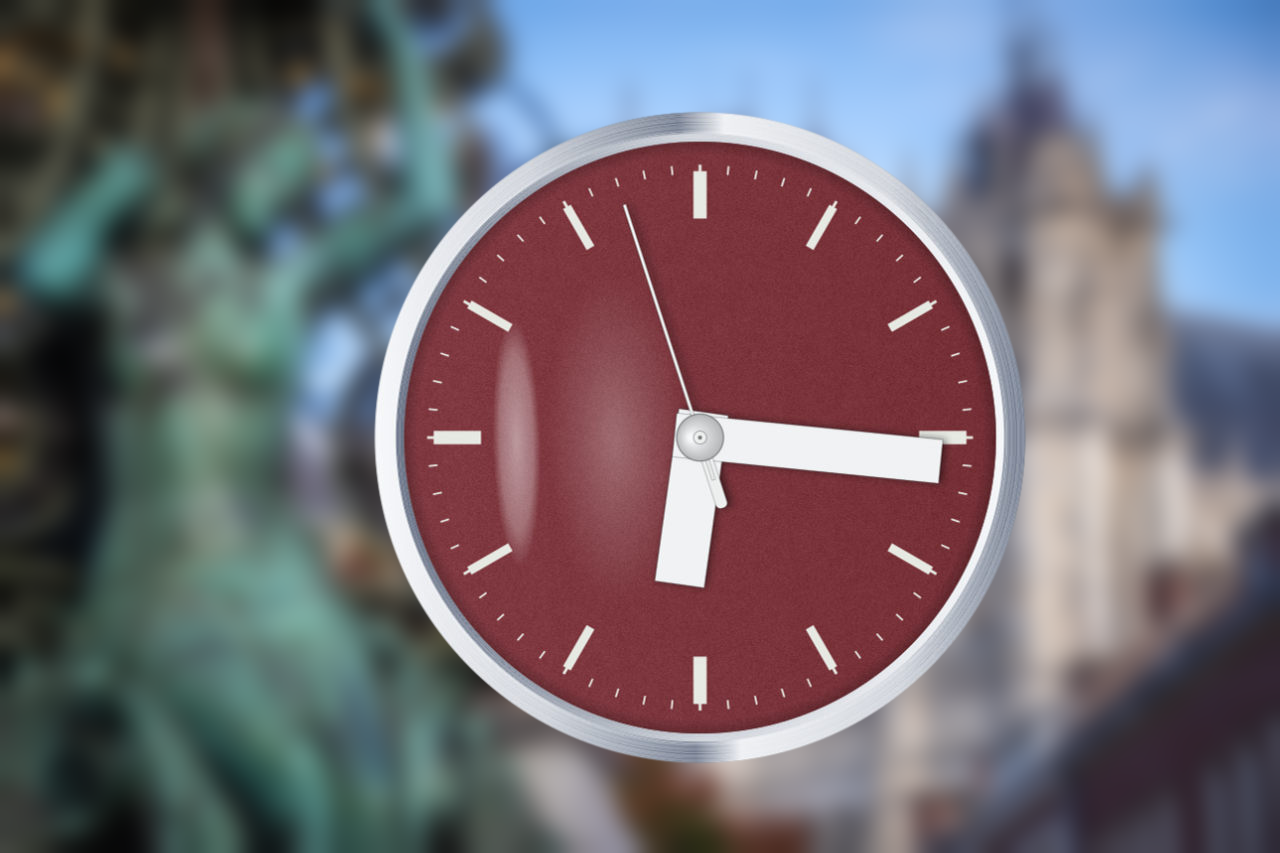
6:15:57
